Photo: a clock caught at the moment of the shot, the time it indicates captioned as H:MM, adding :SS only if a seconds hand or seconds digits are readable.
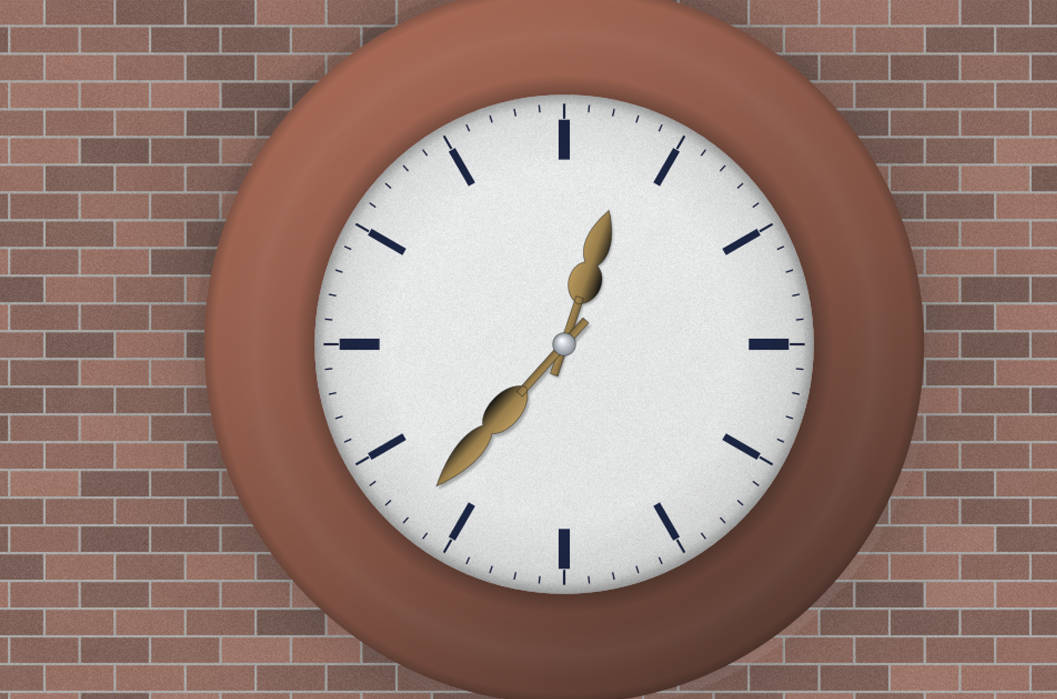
12:37
